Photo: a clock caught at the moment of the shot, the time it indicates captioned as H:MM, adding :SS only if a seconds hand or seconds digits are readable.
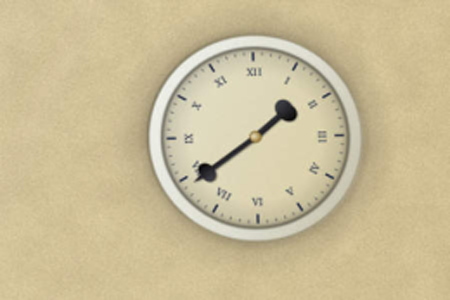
1:39
